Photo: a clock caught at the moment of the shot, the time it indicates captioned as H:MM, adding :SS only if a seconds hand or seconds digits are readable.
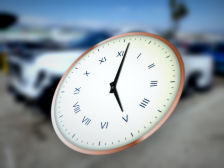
5:01
